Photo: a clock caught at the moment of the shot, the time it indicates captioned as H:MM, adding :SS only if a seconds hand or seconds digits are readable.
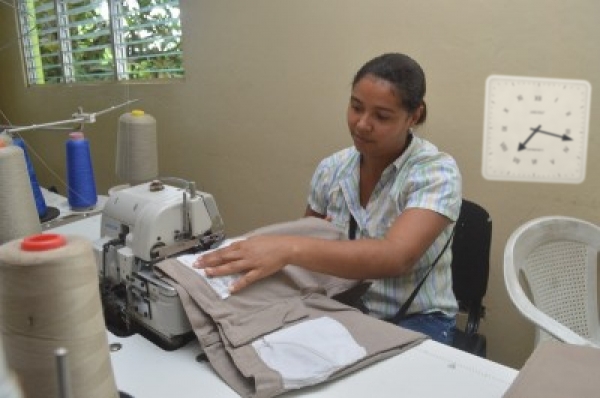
7:17
